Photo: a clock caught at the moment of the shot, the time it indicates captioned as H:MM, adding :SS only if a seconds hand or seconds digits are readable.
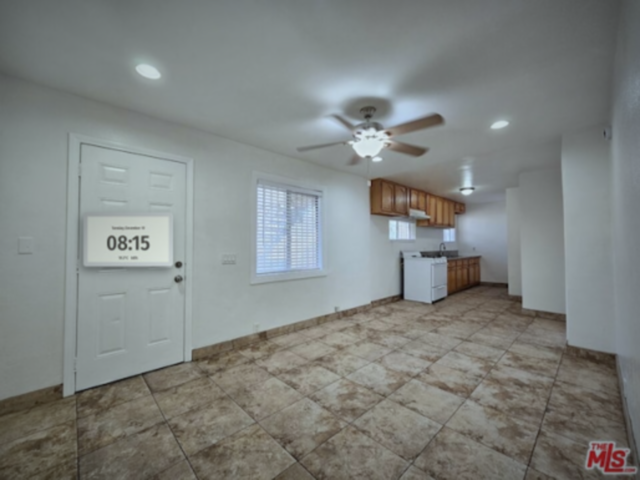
8:15
